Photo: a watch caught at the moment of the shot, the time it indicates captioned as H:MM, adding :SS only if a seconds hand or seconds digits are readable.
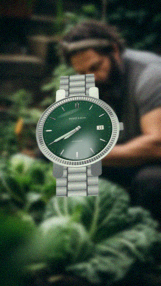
7:40
